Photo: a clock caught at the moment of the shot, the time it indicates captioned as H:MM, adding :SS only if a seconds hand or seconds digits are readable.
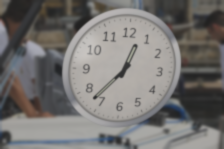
12:37
